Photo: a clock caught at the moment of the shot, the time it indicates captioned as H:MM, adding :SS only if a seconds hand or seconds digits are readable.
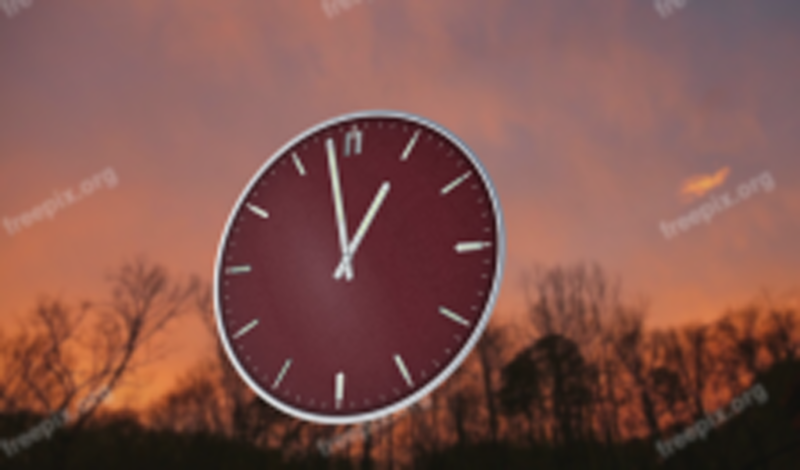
12:58
